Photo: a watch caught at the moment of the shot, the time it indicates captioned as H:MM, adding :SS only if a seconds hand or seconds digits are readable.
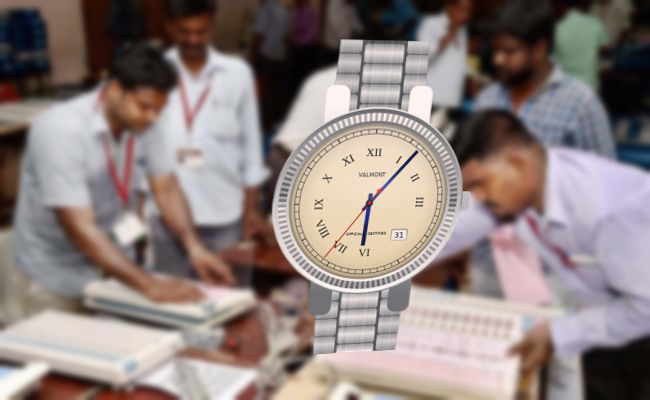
6:06:36
